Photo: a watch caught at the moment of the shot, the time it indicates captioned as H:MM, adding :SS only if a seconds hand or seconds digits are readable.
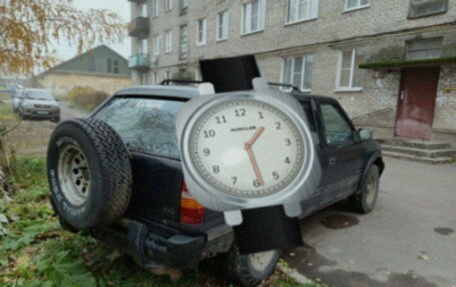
1:29
